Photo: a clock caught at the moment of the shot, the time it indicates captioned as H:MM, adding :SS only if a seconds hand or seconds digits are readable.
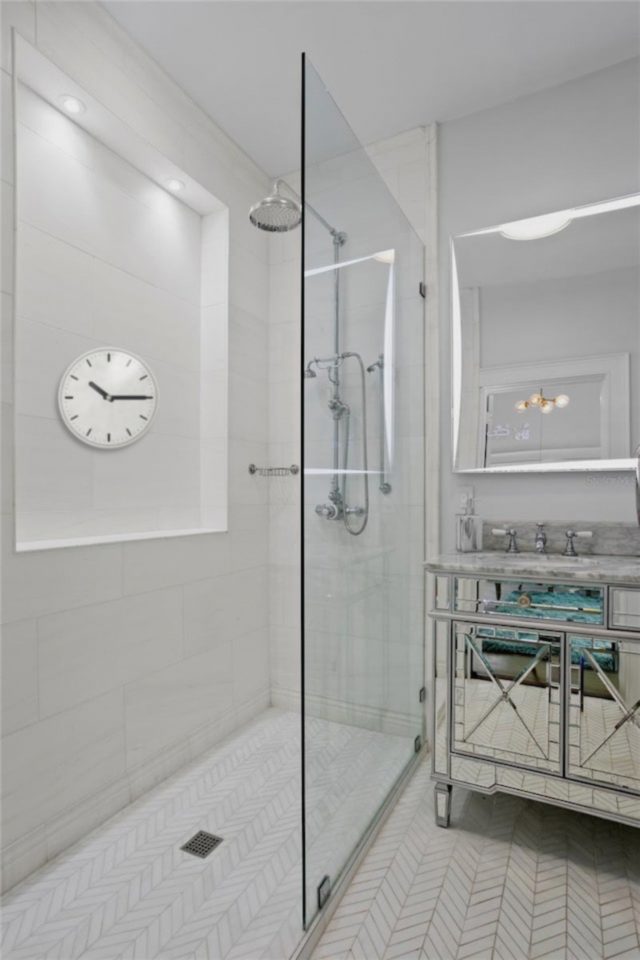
10:15
